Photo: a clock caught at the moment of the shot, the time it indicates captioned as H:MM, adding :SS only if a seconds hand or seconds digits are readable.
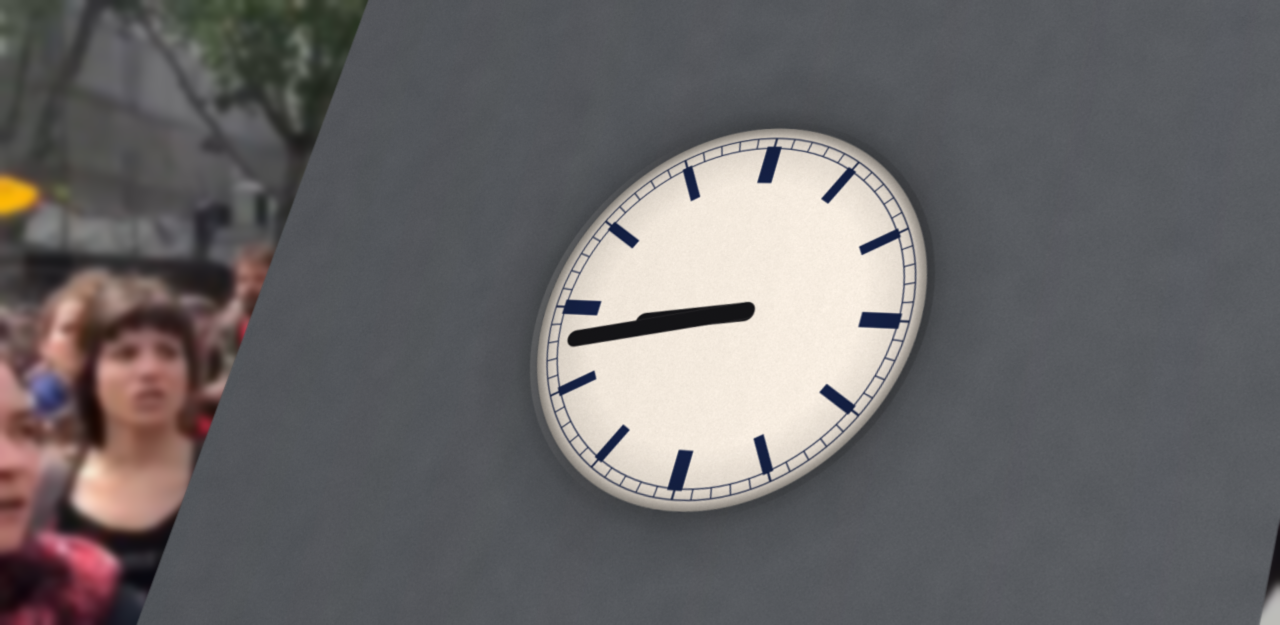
8:43
